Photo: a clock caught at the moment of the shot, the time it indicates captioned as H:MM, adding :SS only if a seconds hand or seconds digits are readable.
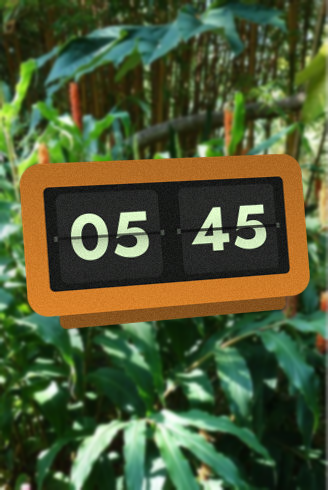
5:45
